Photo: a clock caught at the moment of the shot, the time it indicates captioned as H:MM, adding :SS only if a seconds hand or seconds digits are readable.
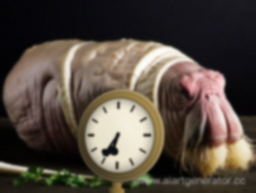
6:36
